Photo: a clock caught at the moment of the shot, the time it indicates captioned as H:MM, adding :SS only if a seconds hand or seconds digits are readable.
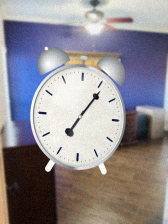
7:06
